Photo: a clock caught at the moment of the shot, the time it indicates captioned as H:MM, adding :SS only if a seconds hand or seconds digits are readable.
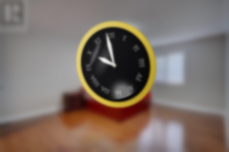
9:59
